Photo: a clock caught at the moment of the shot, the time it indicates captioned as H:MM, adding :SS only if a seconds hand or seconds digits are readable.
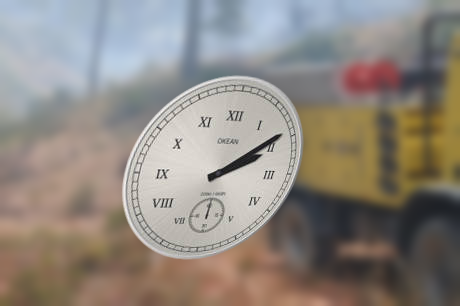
2:09
